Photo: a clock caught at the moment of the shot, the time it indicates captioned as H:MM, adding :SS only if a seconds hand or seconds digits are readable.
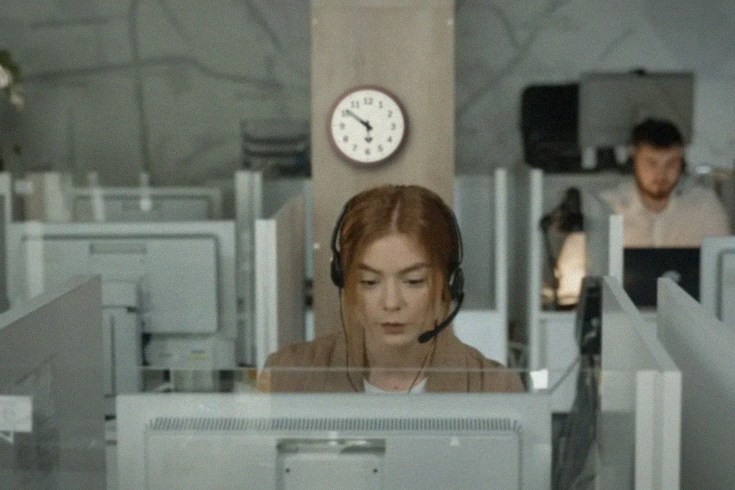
5:51
